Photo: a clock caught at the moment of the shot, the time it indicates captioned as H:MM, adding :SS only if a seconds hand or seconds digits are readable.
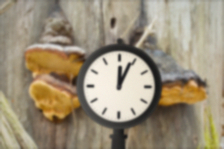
12:04
